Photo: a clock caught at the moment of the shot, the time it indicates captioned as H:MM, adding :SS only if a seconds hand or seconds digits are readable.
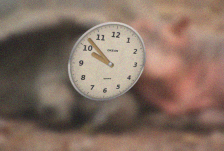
9:52
